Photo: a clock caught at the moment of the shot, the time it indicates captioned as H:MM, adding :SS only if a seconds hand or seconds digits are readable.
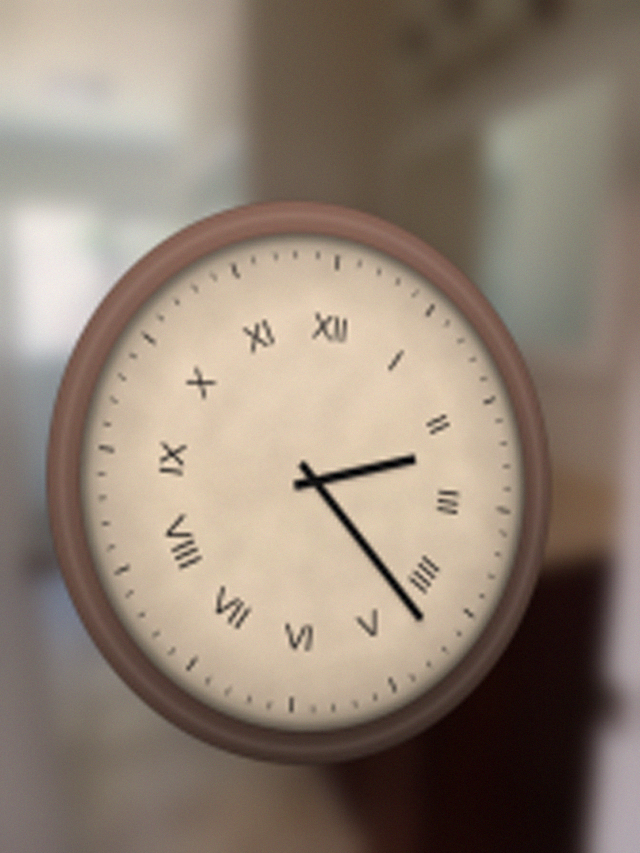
2:22
